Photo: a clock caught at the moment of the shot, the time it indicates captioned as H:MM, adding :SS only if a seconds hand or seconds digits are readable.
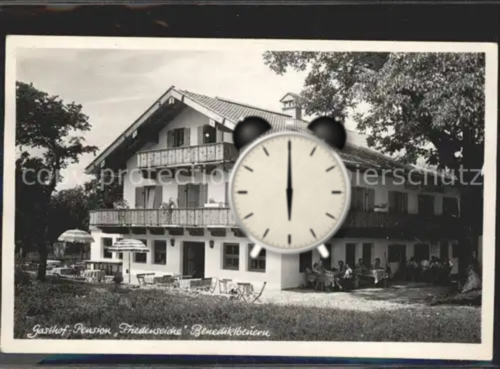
6:00
